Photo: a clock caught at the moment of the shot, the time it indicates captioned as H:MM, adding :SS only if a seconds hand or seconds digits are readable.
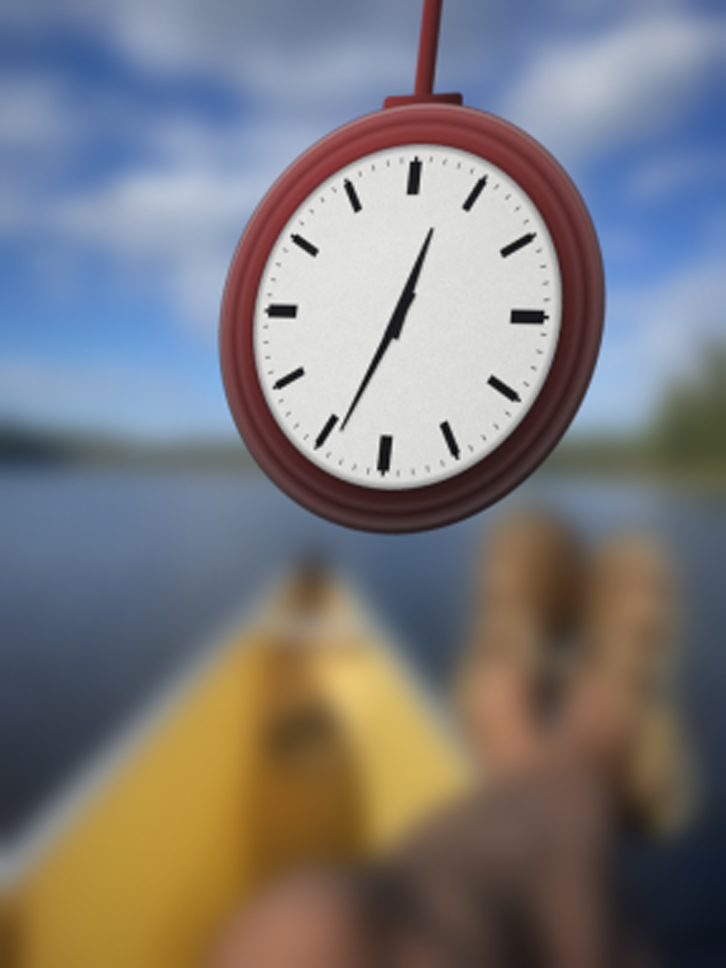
12:34
